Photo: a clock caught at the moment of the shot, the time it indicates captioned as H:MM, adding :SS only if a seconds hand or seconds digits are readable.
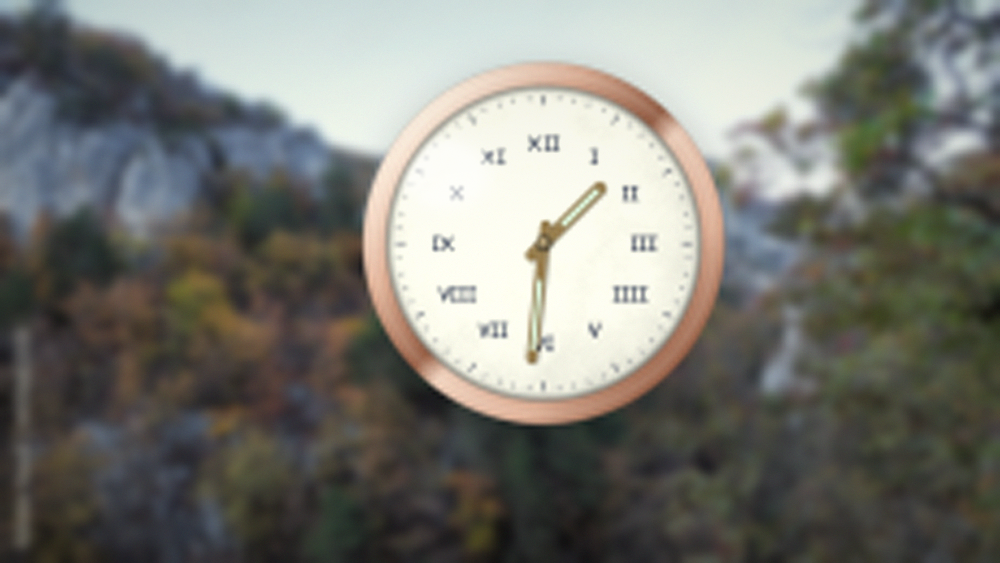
1:31
